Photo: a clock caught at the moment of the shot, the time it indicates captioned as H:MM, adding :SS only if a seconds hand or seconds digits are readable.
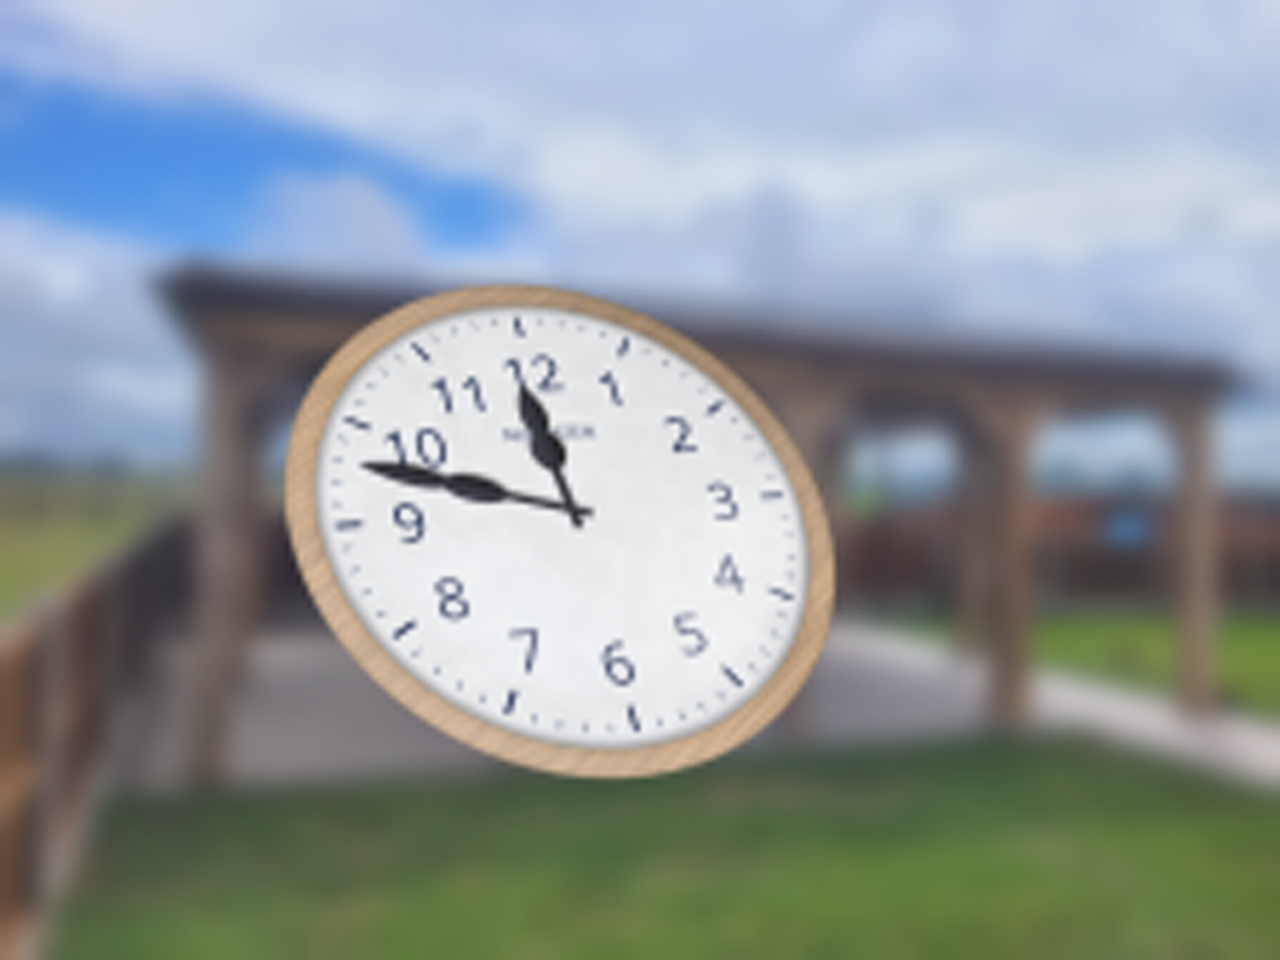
11:48
